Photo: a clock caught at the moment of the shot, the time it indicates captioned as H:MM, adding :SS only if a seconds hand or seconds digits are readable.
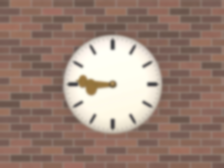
8:46
